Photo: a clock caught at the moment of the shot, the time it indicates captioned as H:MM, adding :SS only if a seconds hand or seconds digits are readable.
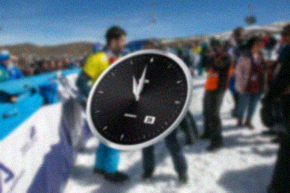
10:59
